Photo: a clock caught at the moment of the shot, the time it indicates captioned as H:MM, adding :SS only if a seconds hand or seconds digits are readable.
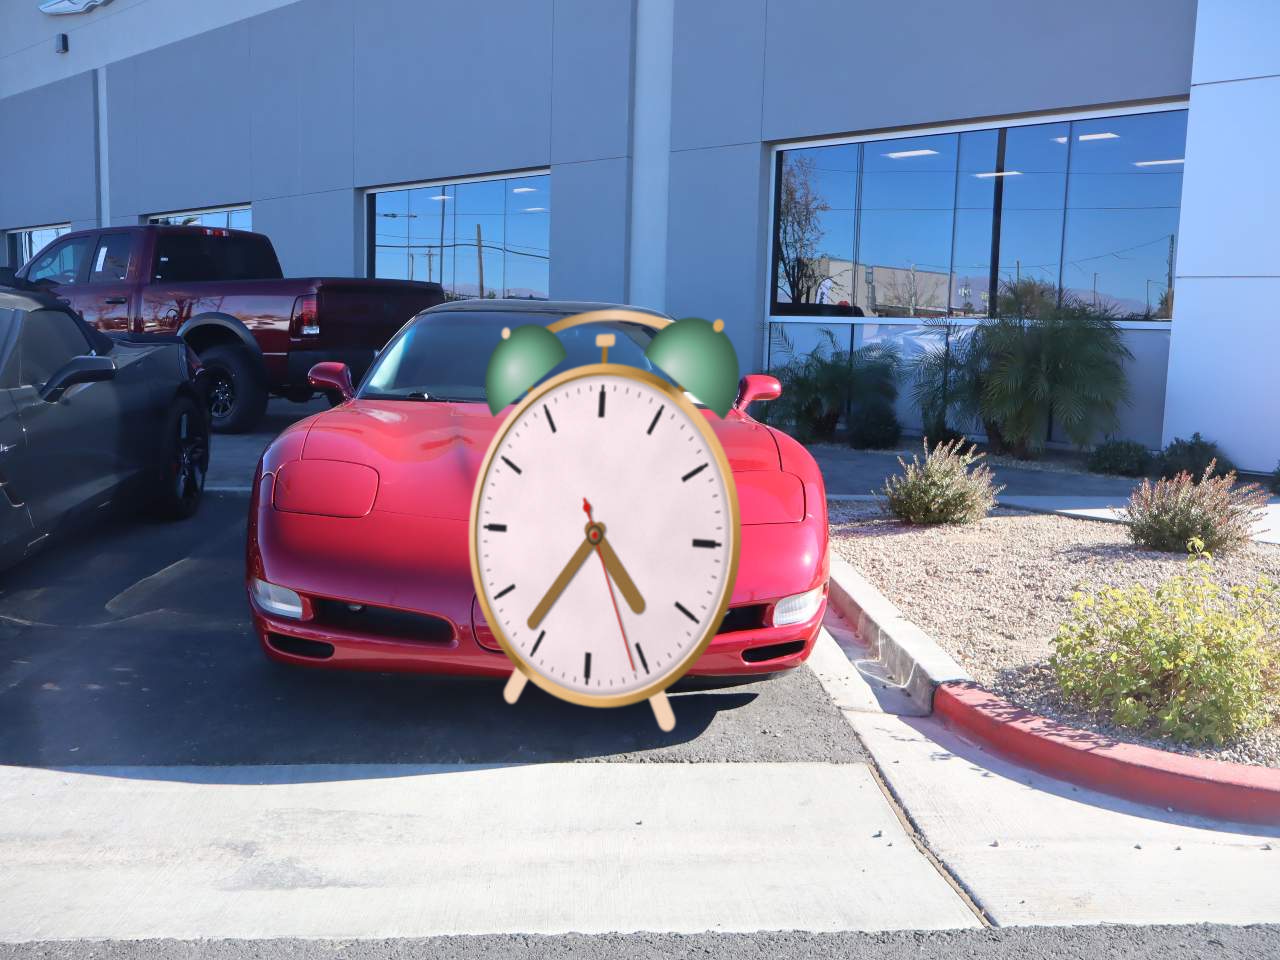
4:36:26
